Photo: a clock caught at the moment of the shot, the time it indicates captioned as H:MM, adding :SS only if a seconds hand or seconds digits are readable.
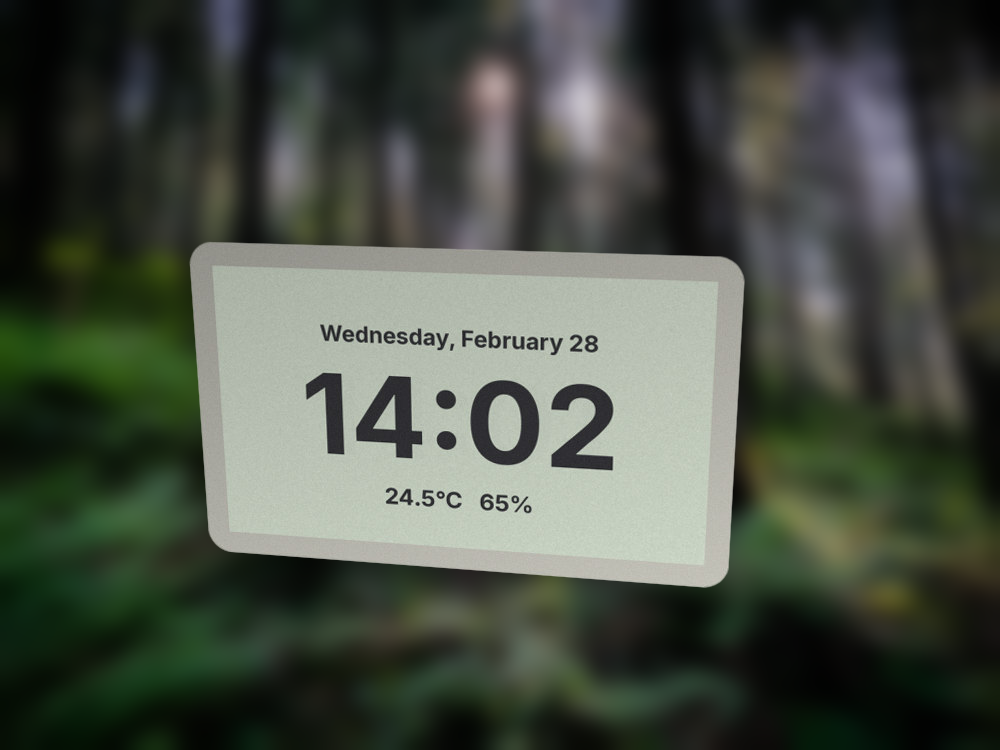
14:02
